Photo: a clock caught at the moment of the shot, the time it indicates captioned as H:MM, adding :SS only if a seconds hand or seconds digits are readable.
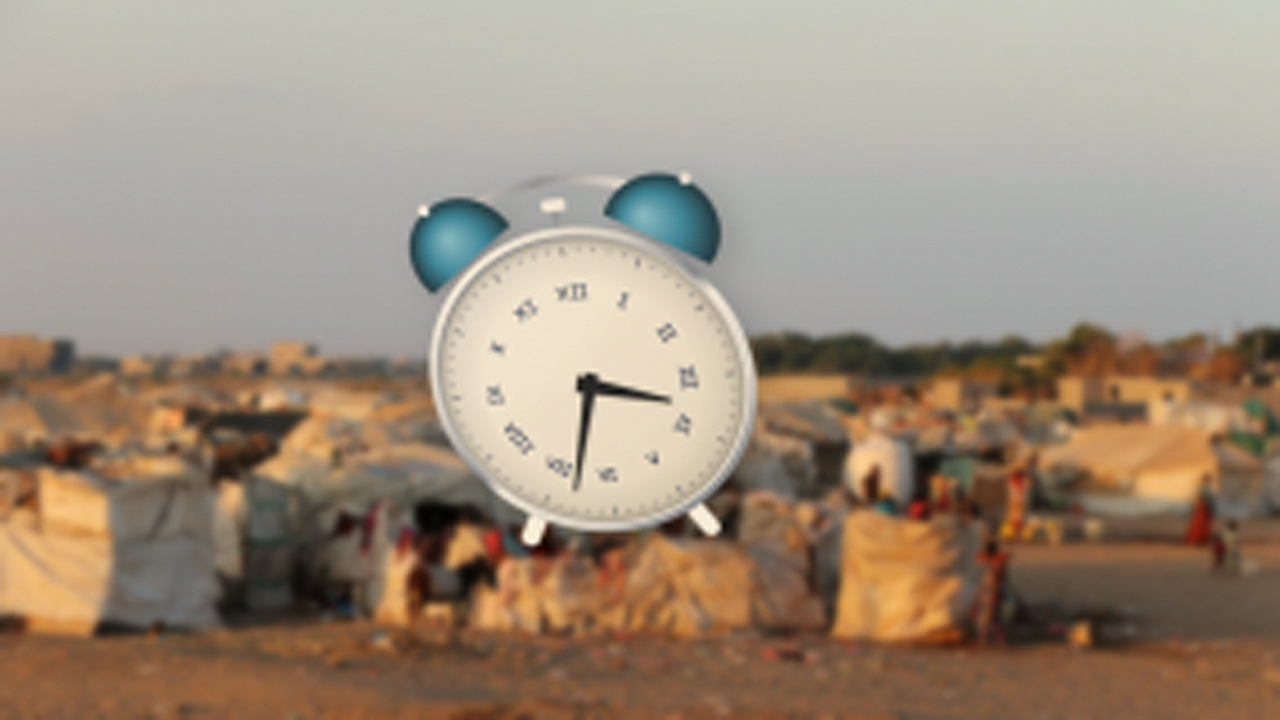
3:33
